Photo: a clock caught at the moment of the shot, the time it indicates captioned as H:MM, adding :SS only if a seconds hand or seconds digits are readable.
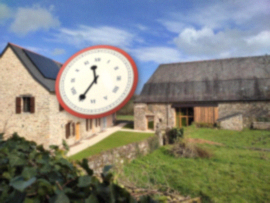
11:35
